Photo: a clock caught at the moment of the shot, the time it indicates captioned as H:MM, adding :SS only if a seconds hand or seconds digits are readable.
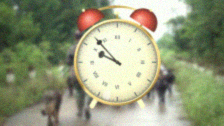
9:53
